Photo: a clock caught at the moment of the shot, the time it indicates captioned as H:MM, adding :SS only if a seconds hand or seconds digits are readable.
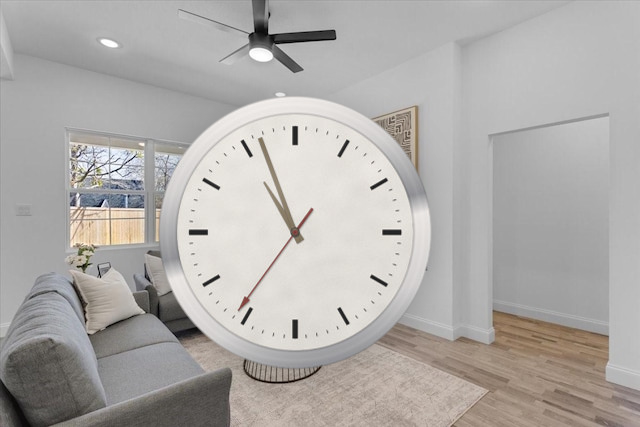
10:56:36
